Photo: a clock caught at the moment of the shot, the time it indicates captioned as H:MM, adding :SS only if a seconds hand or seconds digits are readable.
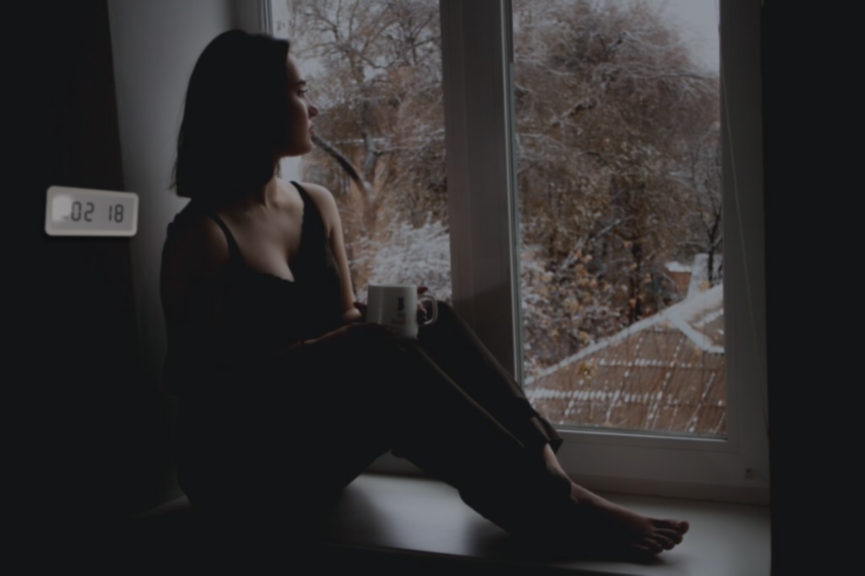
2:18
